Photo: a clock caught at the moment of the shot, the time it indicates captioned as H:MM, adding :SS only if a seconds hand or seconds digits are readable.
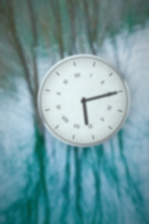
6:15
